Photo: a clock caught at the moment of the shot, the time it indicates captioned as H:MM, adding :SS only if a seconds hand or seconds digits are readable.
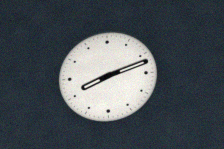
8:12
